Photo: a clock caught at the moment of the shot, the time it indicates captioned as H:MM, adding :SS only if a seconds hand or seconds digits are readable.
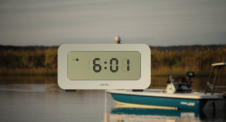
6:01
